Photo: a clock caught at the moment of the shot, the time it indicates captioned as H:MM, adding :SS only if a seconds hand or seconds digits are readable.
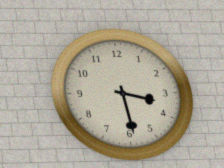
3:29
